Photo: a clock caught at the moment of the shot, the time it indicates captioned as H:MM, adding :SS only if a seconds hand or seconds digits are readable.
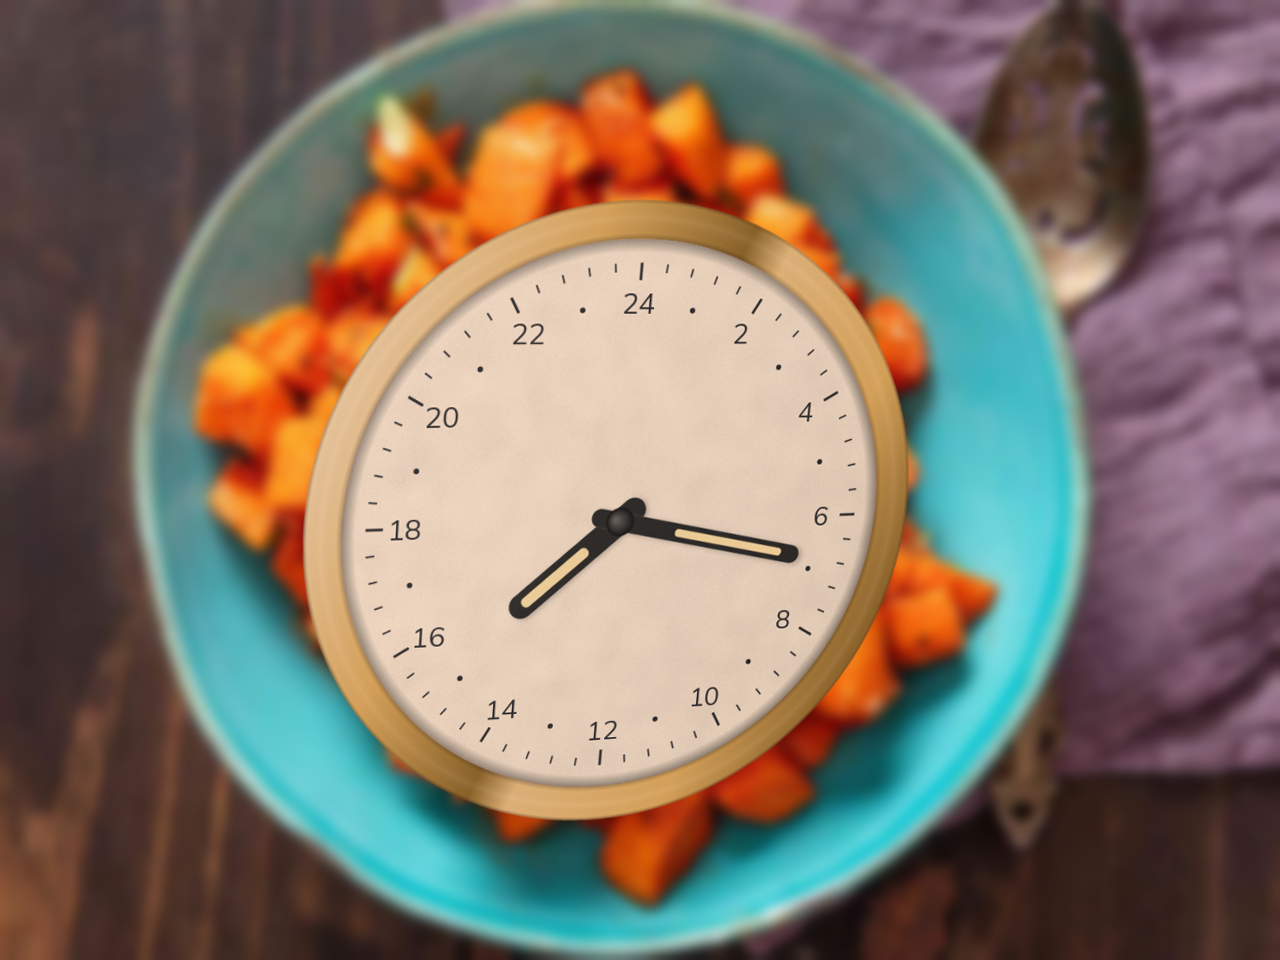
15:17
